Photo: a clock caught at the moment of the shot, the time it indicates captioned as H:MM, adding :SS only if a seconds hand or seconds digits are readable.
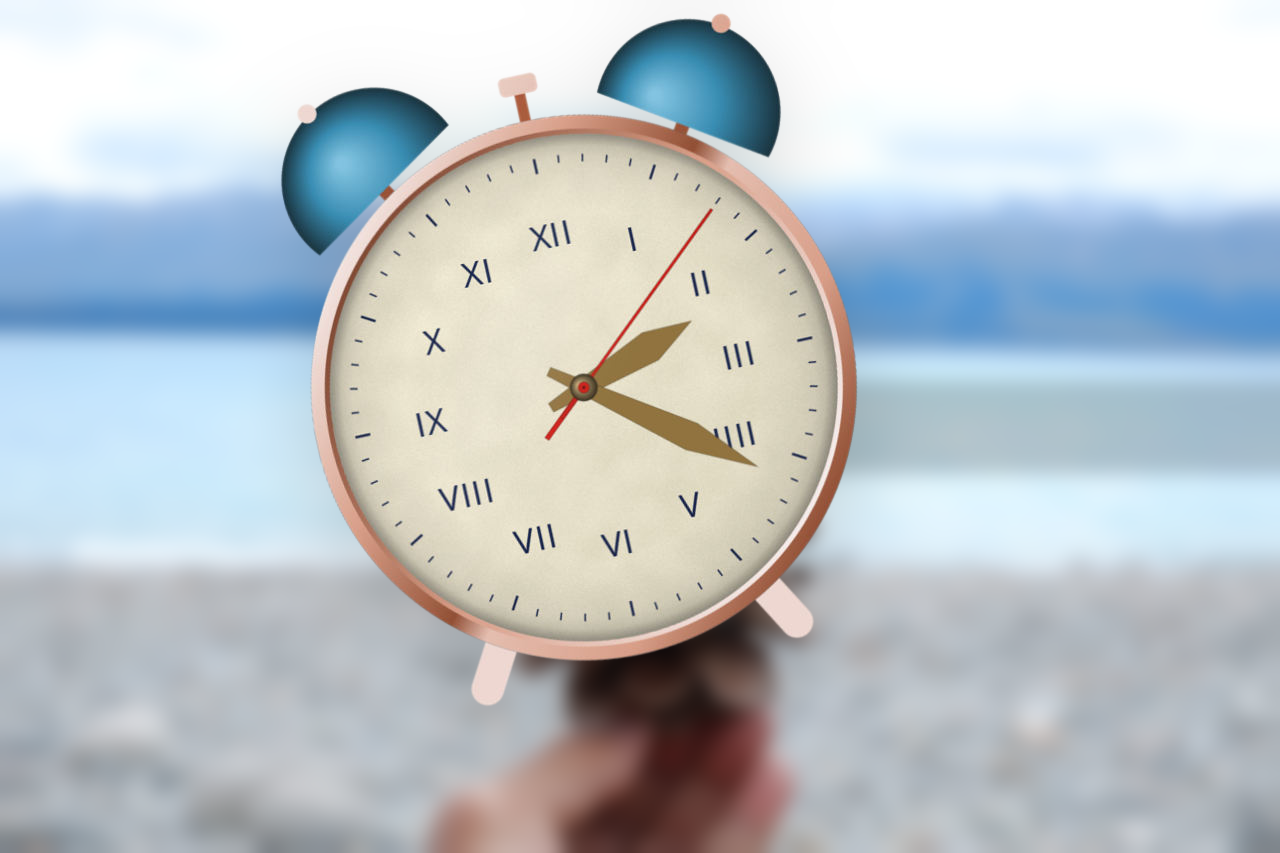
2:21:08
